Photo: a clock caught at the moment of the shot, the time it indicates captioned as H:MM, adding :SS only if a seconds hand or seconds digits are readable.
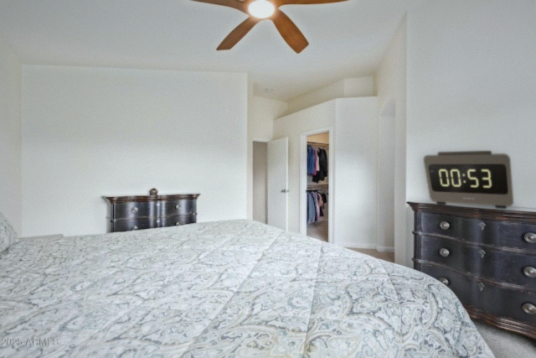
0:53
